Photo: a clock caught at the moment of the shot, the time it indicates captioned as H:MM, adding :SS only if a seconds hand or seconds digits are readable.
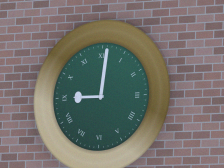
9:01
